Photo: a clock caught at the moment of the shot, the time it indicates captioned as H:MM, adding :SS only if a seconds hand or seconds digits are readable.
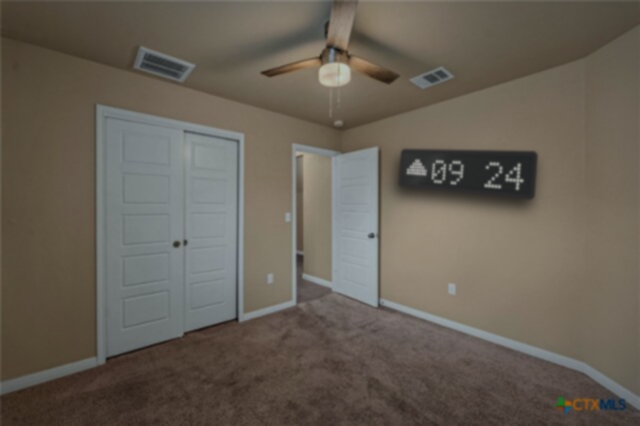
9:24
